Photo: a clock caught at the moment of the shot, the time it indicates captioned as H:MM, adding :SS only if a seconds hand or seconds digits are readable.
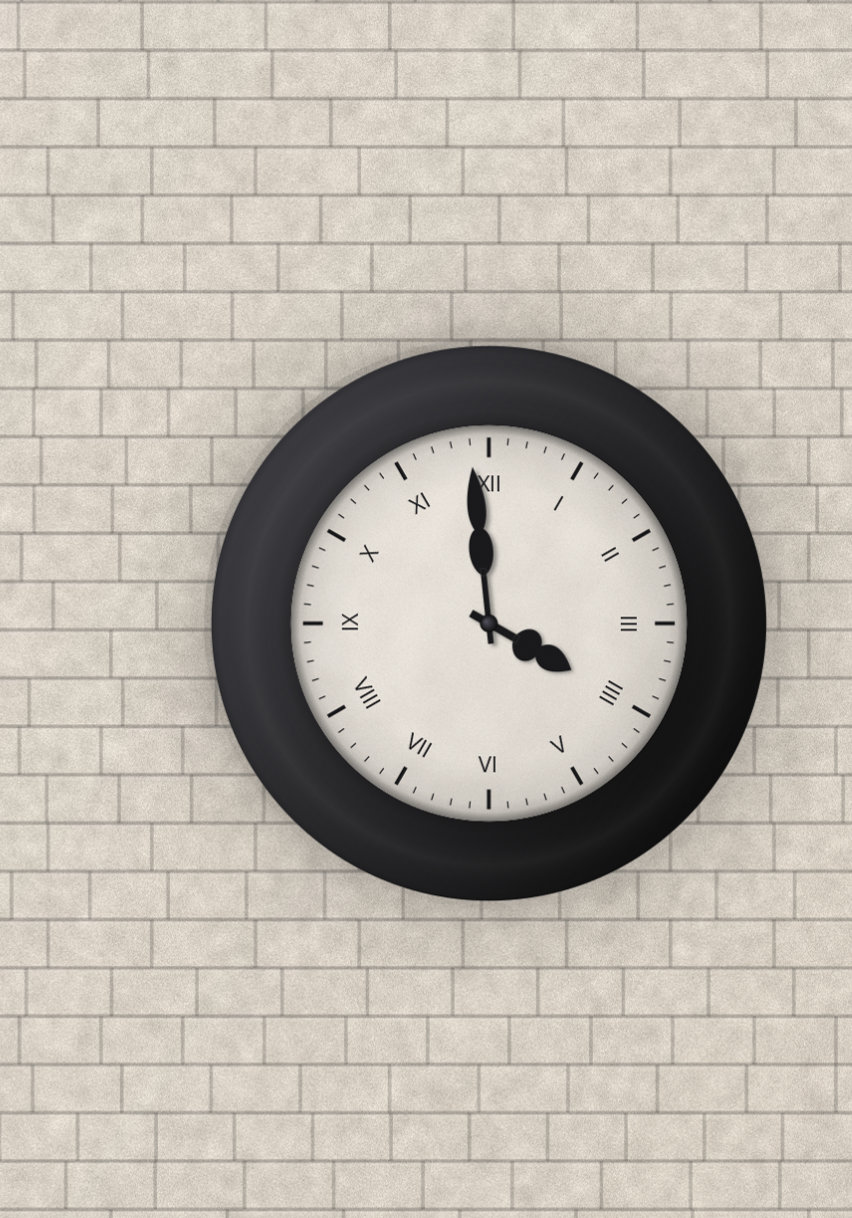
3:59
